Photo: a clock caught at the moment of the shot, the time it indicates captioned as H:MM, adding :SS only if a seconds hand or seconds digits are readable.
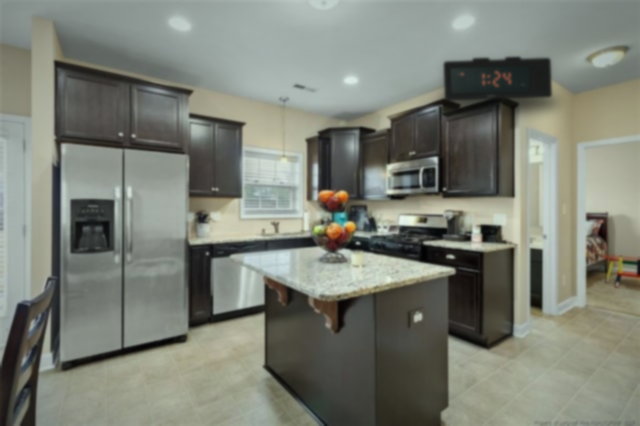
1:24
